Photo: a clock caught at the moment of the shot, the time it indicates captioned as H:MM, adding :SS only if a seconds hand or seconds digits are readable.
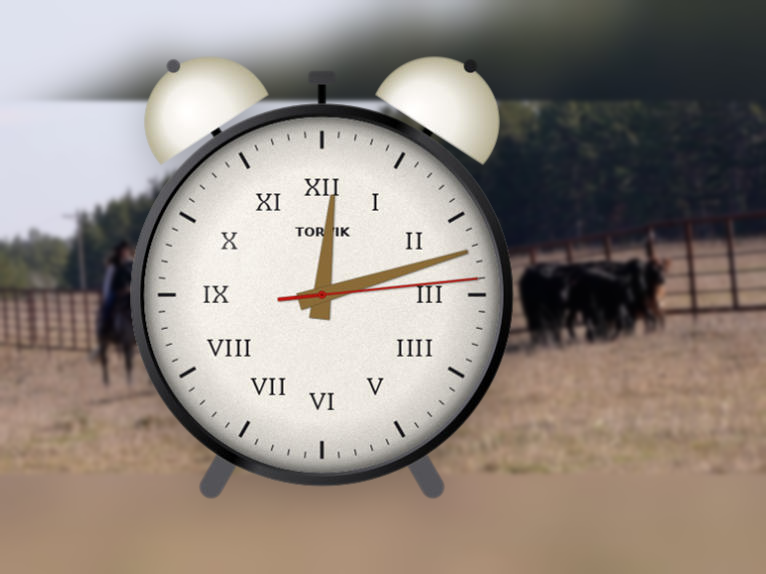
12:12:14
